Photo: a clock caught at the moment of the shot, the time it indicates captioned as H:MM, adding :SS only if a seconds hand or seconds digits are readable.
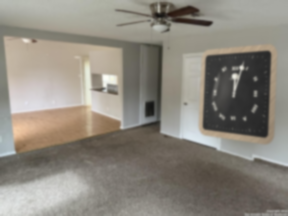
12:03
